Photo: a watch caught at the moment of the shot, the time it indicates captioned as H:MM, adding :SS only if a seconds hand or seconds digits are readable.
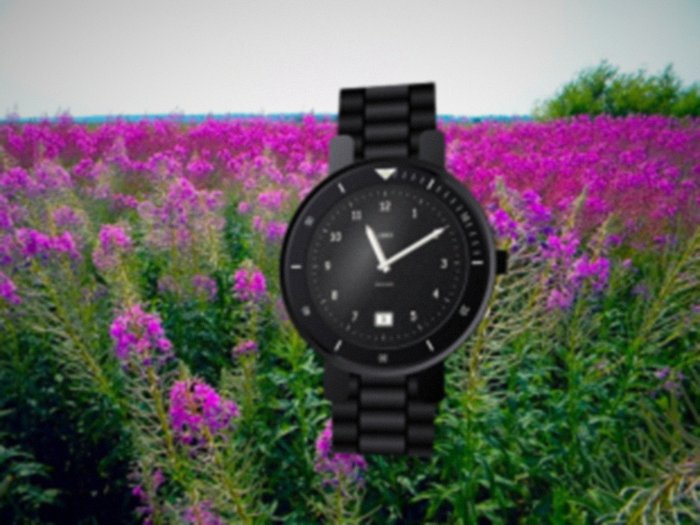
11:10
